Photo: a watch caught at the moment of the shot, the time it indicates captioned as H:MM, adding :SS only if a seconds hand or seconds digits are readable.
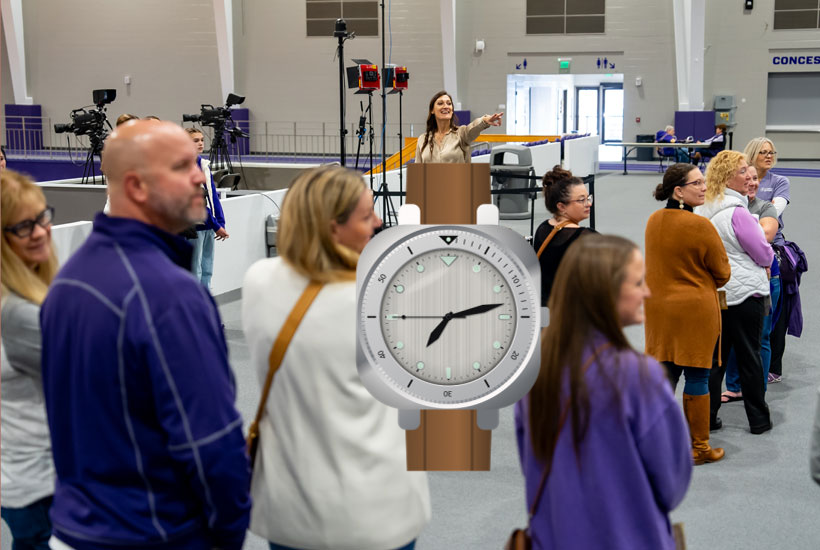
7:12:45
